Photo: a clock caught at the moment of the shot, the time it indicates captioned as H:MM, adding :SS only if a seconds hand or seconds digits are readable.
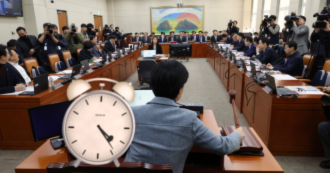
4:24
